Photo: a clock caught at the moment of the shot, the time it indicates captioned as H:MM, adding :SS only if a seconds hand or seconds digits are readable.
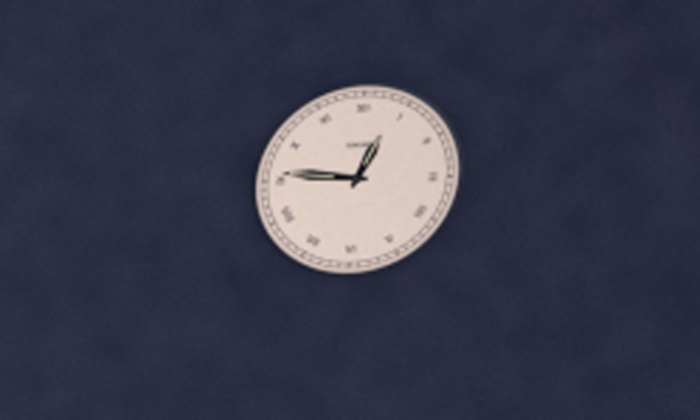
12:46
